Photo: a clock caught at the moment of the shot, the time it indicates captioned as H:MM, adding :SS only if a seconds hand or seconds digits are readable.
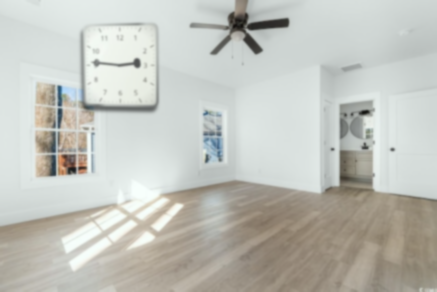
2:46
